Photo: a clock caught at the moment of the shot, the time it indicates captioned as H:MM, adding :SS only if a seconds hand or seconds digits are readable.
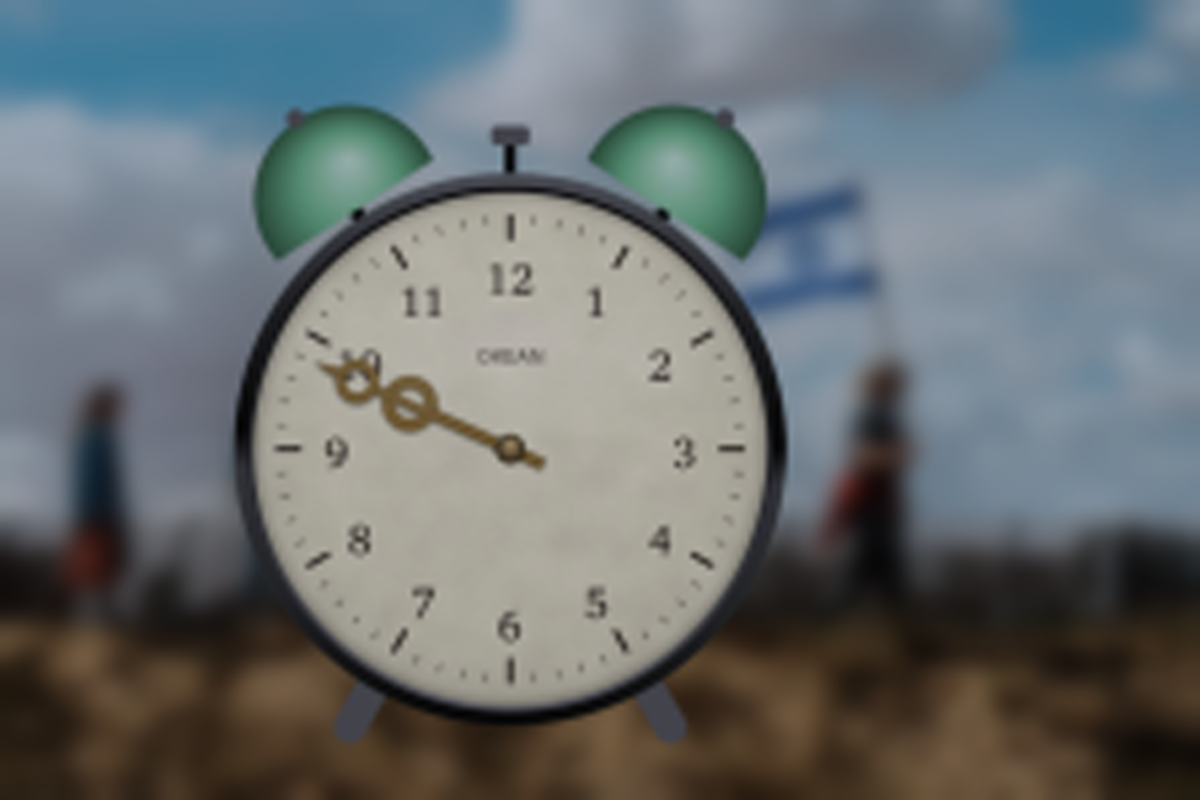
9:49
